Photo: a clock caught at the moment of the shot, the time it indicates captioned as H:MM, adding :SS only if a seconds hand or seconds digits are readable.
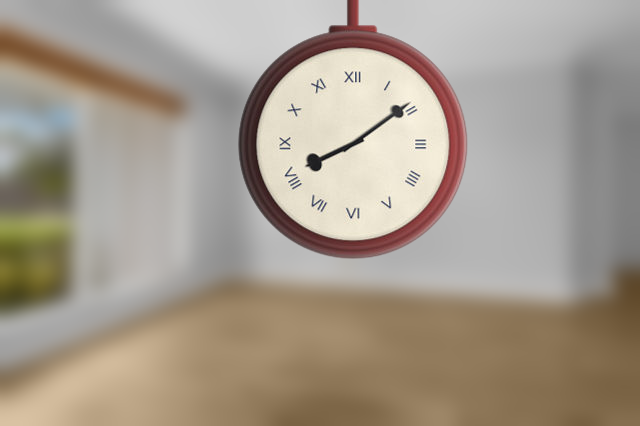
8:09
